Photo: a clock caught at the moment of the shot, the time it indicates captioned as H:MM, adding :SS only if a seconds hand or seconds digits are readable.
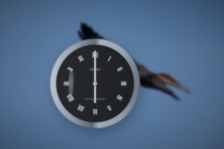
6:00
